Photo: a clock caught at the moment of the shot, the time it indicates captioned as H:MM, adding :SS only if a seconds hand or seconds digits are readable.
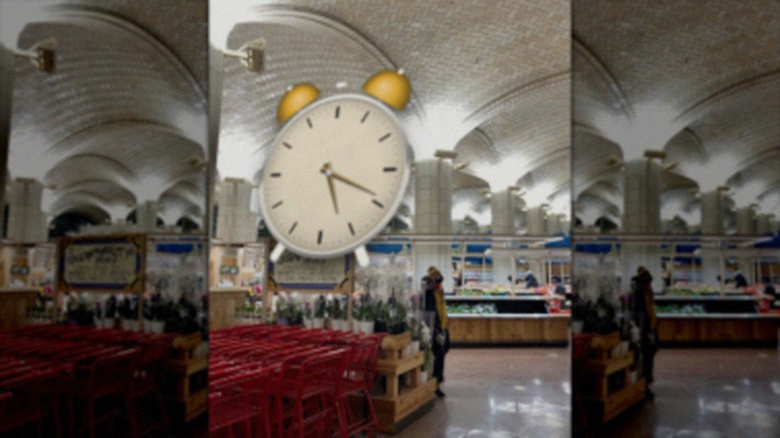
5:19
